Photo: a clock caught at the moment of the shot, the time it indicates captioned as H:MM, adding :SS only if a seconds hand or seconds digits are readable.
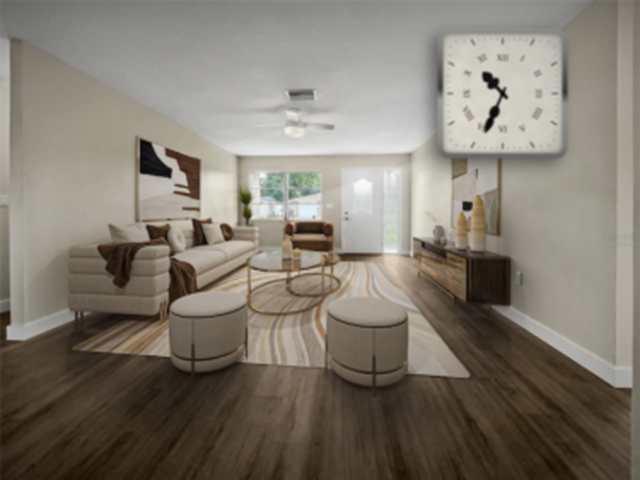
10:34
